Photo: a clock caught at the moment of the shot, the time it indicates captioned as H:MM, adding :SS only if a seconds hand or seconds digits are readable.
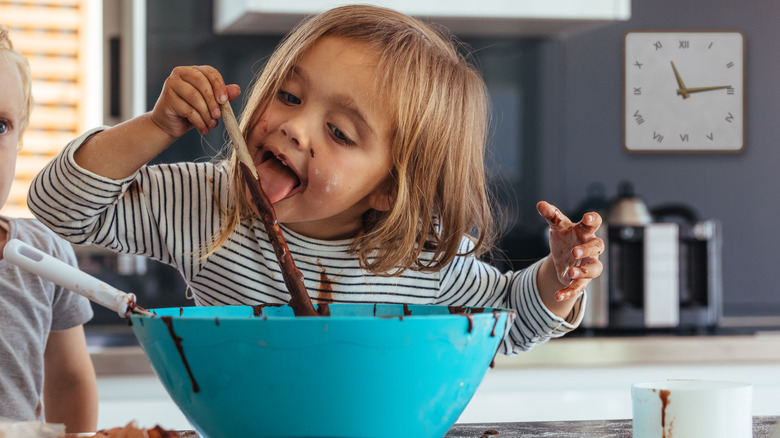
11:14
